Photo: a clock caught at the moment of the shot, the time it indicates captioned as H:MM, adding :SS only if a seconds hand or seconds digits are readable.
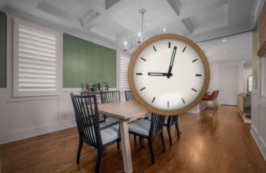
9:02
